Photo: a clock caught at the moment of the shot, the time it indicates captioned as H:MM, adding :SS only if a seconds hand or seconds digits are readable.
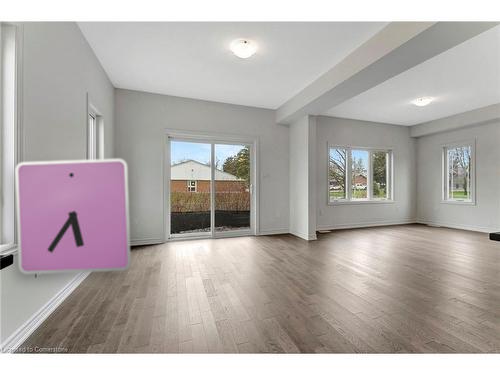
5:36
